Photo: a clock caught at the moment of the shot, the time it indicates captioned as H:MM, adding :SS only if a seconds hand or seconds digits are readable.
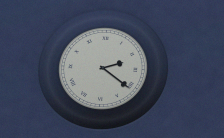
2:21
